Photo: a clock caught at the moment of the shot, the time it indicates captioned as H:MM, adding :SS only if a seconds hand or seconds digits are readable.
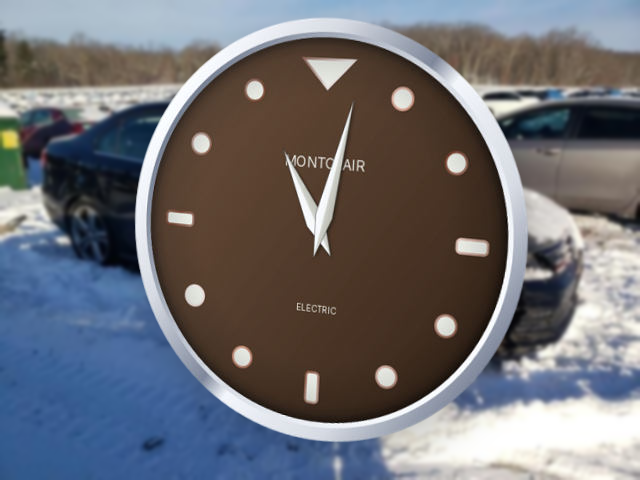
11:02
